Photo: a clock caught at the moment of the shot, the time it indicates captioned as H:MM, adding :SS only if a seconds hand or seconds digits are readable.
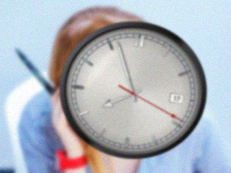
7:56:19
